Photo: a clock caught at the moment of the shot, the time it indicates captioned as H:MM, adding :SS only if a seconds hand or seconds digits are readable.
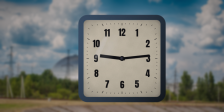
9:14
